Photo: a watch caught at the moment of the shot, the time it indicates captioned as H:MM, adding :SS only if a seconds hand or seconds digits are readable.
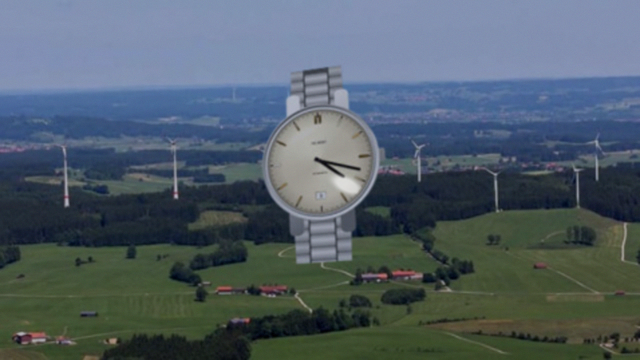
4:18
